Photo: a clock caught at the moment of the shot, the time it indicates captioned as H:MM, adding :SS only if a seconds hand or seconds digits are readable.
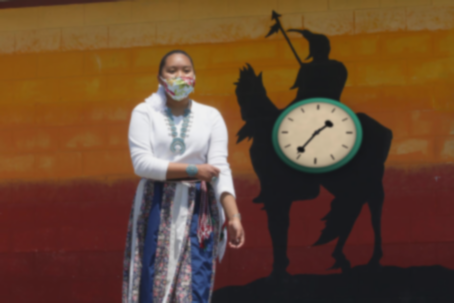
1:36
